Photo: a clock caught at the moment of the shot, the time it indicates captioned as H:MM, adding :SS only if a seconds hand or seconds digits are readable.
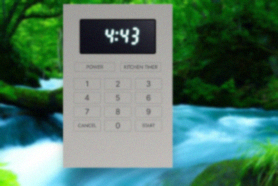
4:43
